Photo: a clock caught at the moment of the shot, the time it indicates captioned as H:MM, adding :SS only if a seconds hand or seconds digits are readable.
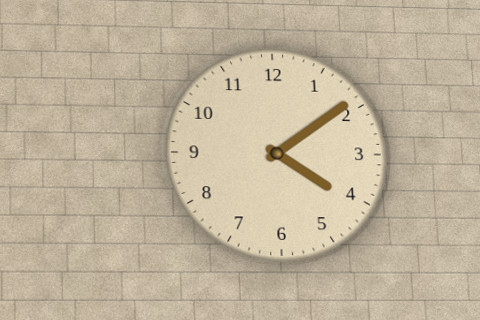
4:09
